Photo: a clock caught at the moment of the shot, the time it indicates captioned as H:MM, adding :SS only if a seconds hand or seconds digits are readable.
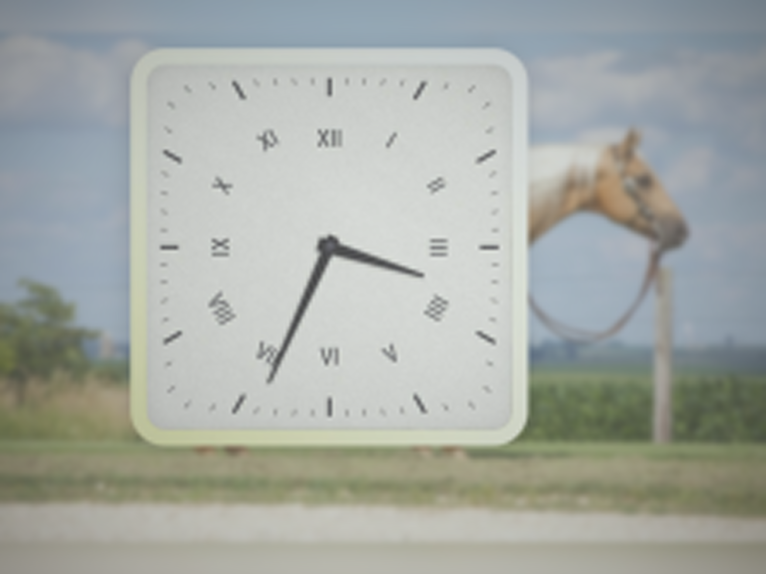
3:34
